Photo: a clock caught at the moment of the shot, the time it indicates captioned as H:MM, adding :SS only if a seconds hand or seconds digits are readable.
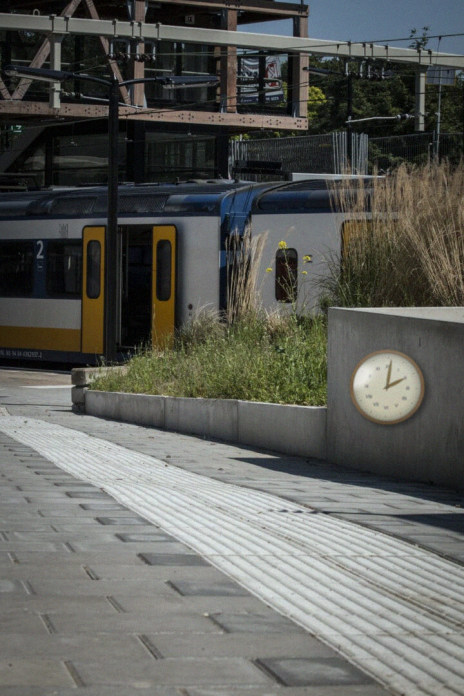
2:01
